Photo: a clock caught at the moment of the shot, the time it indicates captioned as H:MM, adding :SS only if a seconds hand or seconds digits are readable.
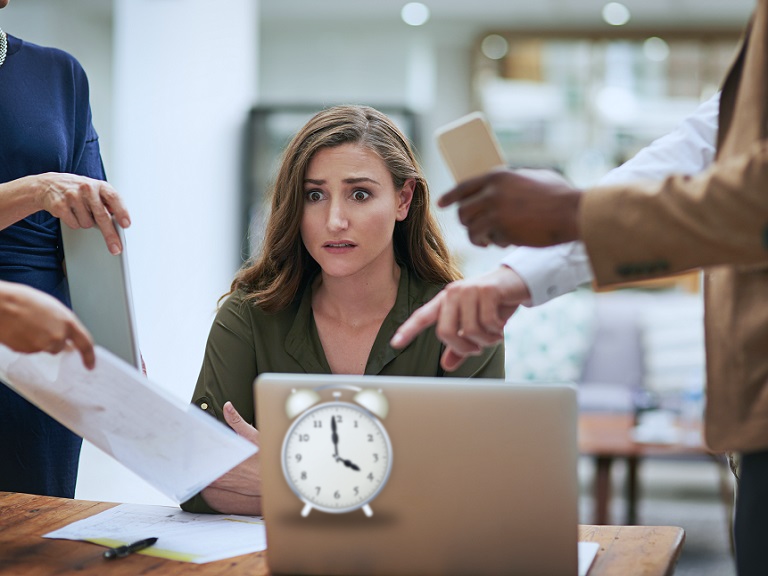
3:59
